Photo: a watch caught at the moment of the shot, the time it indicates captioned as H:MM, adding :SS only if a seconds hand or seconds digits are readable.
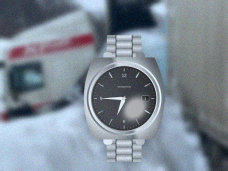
6:45
